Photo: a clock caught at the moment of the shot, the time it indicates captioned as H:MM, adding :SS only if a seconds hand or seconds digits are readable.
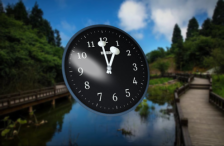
12:59
